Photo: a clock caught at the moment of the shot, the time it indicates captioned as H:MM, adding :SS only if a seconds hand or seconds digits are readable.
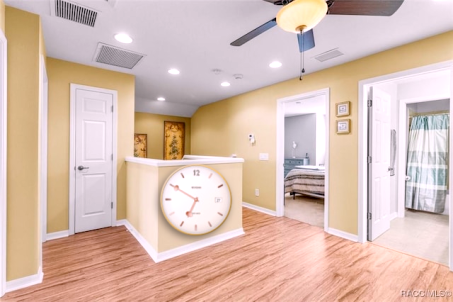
6:50
